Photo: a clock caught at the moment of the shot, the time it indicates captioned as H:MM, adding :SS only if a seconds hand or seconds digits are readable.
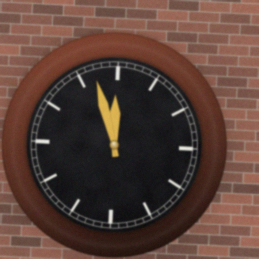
11:57
